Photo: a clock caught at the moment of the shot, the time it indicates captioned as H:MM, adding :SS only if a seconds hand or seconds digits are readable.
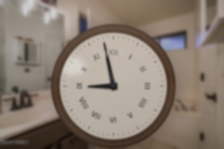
8:58
